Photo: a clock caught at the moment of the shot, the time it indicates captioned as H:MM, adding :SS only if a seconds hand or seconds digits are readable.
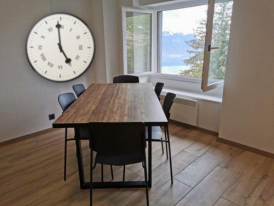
4:59
